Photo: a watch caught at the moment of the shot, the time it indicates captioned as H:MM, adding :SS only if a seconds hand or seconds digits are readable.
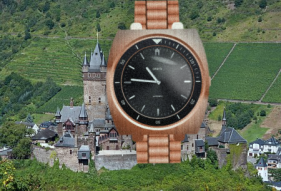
10:46
